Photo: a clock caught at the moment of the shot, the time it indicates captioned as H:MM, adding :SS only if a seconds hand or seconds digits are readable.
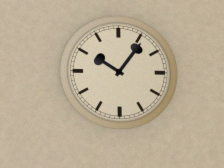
10:06
